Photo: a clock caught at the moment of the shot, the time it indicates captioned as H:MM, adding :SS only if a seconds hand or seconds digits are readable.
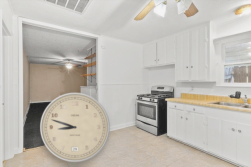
8:48
